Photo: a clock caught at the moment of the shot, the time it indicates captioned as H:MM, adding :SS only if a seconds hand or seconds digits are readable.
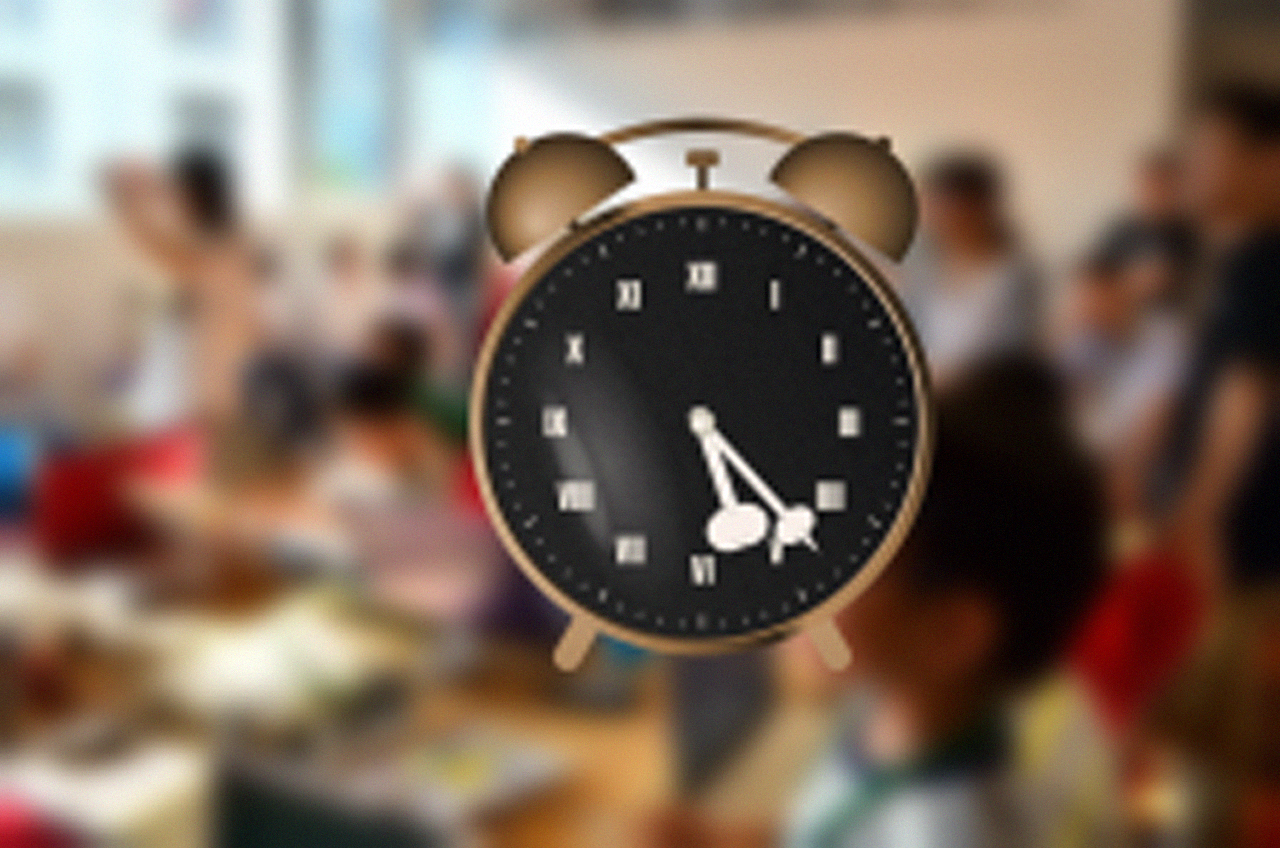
5:23
